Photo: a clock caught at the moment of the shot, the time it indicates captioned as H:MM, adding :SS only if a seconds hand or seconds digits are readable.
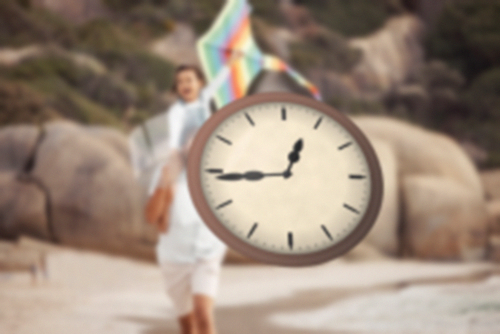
12:44
